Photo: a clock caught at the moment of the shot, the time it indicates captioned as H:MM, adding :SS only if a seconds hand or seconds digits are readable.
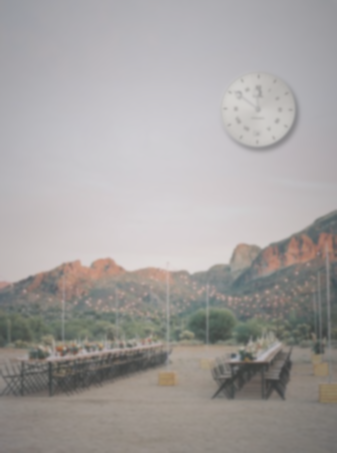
11:51
